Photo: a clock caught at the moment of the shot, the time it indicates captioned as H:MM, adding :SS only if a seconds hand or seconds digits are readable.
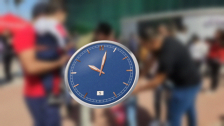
10:02
